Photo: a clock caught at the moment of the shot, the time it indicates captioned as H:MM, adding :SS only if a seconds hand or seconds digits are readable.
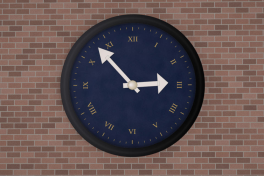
2:53
